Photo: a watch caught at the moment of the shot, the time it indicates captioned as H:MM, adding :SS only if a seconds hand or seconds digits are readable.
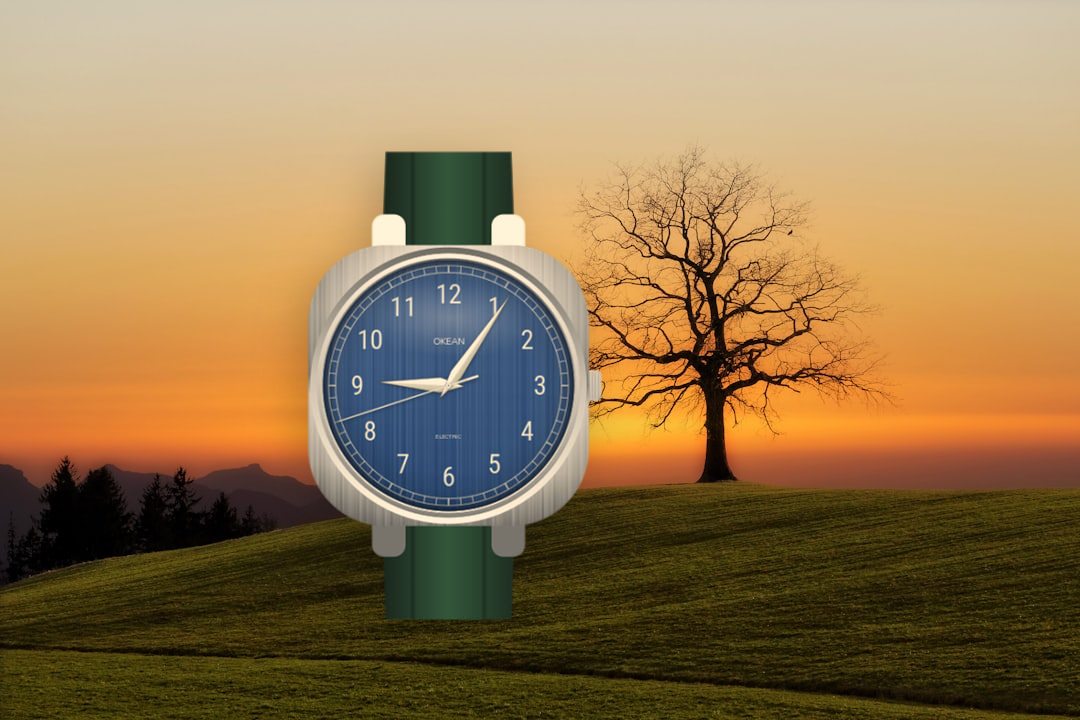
9:05:42
